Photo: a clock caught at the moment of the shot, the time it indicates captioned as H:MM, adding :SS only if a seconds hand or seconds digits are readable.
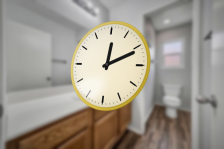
12:11
